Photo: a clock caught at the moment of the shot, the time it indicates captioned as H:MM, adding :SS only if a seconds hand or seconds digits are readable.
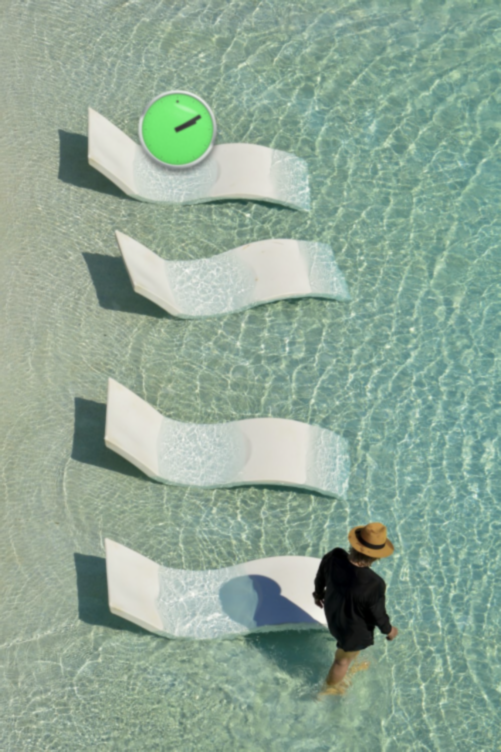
2:10
